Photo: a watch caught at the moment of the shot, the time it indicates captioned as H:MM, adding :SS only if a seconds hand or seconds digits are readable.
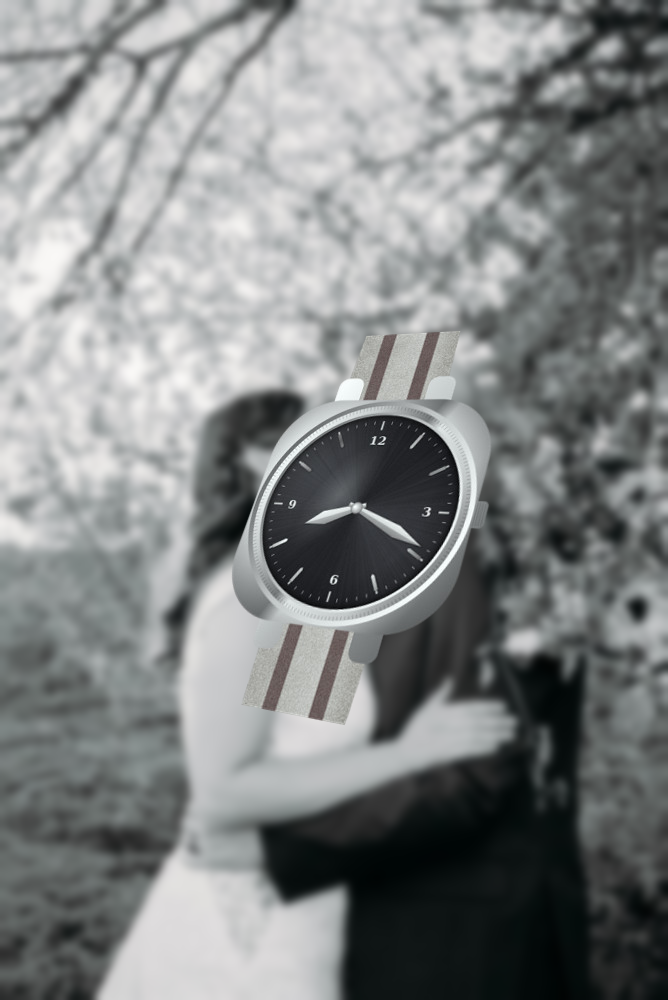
8:19
